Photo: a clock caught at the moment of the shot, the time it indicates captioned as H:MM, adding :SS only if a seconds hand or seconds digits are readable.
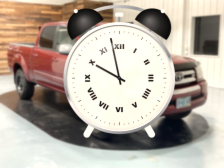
9:58
